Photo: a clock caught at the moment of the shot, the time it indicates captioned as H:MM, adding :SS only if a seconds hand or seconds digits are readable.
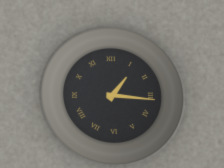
1:16
